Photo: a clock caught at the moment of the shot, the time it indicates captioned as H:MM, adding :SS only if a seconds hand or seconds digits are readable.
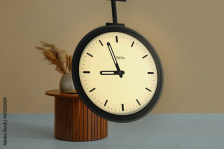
8:57
